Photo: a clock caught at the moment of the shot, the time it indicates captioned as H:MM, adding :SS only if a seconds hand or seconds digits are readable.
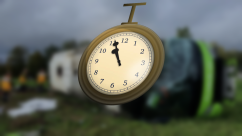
10:56
